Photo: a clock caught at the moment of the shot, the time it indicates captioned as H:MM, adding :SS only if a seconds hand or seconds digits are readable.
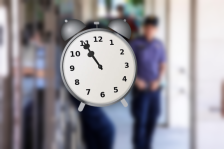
10:55
